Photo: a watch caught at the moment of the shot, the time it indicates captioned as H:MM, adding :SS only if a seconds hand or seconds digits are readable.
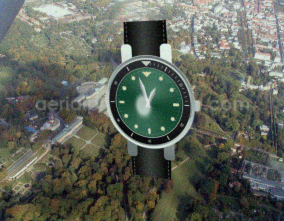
12:57
